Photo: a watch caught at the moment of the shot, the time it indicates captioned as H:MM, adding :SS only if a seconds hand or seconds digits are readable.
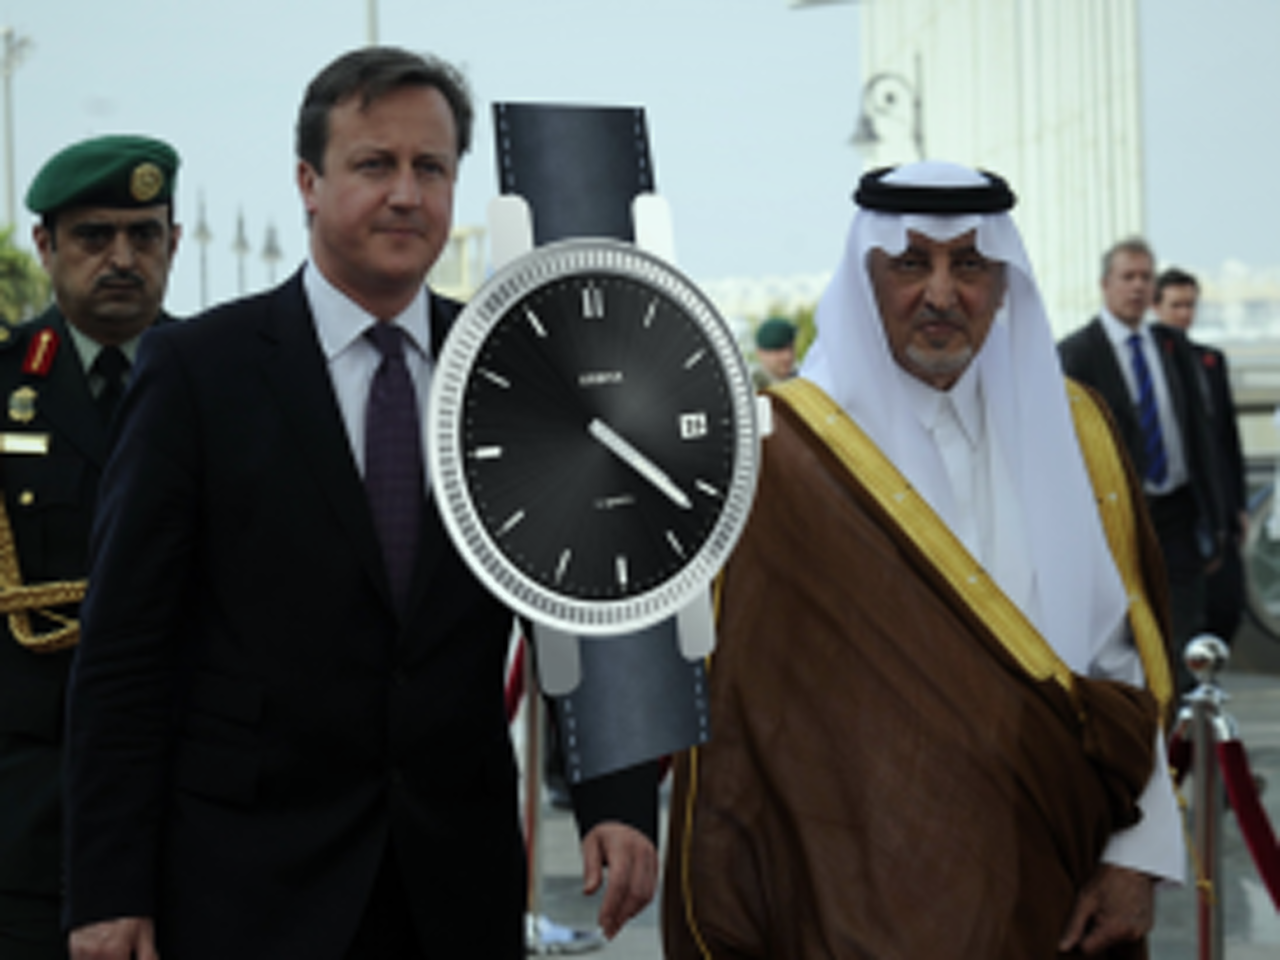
4:22
